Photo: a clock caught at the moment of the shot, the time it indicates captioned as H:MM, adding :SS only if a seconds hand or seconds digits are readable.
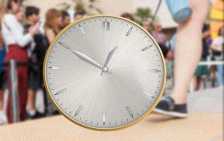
12:50
